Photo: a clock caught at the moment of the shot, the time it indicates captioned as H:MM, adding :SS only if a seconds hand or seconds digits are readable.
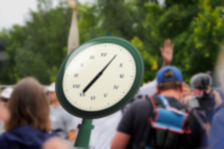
7:05
